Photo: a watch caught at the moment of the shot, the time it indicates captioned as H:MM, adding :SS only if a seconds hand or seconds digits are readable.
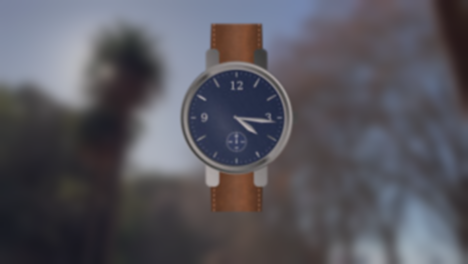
4:16
